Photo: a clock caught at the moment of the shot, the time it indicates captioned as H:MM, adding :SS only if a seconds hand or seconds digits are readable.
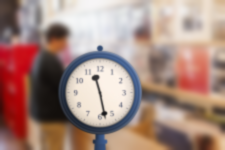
11:28
